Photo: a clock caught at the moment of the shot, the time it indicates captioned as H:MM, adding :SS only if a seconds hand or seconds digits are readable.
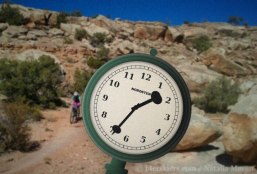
1:34
